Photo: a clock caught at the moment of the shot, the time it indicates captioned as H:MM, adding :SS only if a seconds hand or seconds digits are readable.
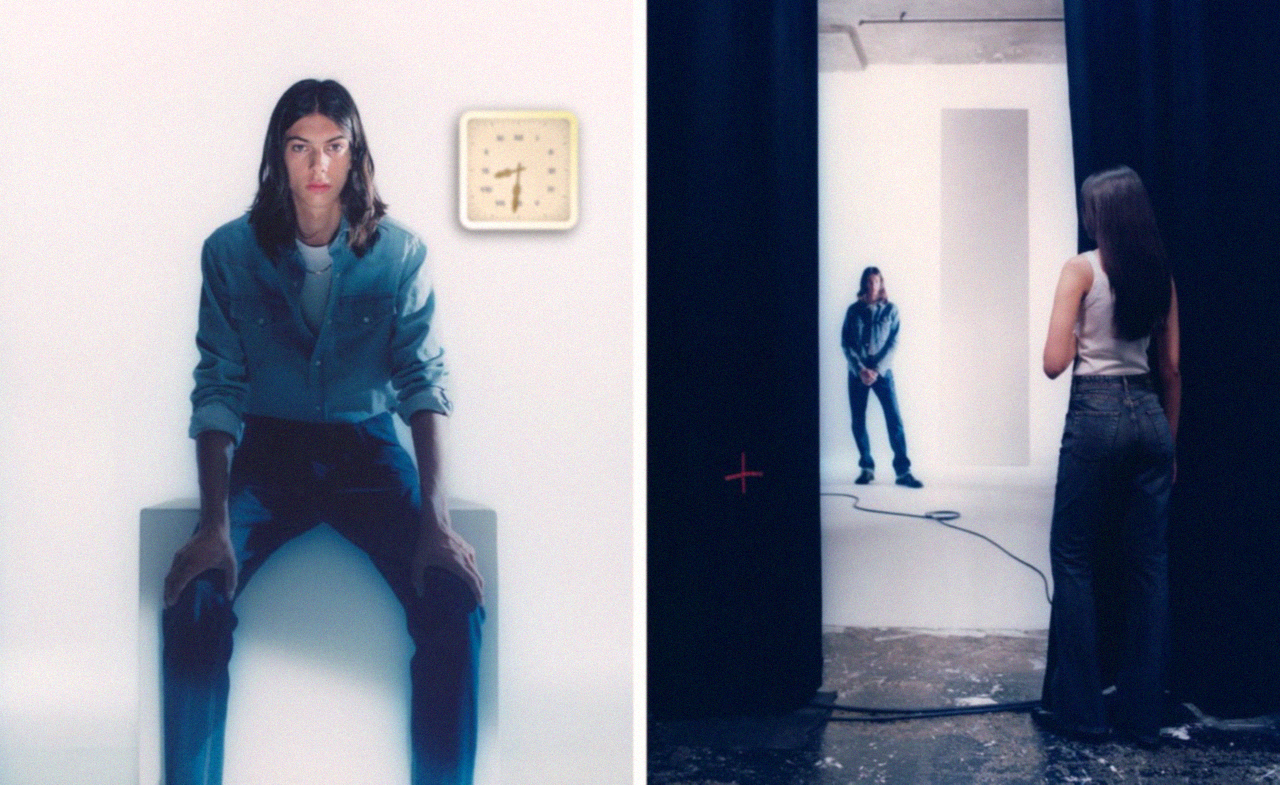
8:31
